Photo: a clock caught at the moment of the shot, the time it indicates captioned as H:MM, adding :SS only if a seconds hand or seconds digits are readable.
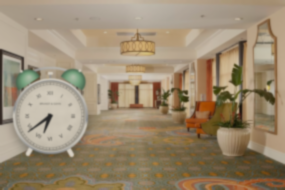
6:39
